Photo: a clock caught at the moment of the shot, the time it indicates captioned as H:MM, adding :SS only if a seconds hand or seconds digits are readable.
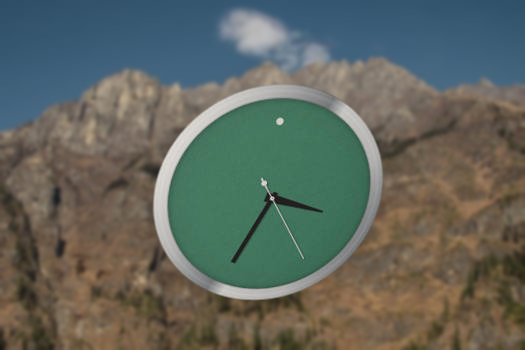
3:34:25
